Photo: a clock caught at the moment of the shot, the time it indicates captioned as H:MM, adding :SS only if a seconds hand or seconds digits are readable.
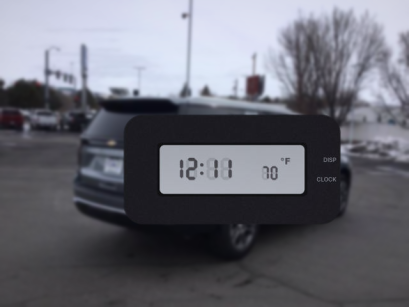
12:11
